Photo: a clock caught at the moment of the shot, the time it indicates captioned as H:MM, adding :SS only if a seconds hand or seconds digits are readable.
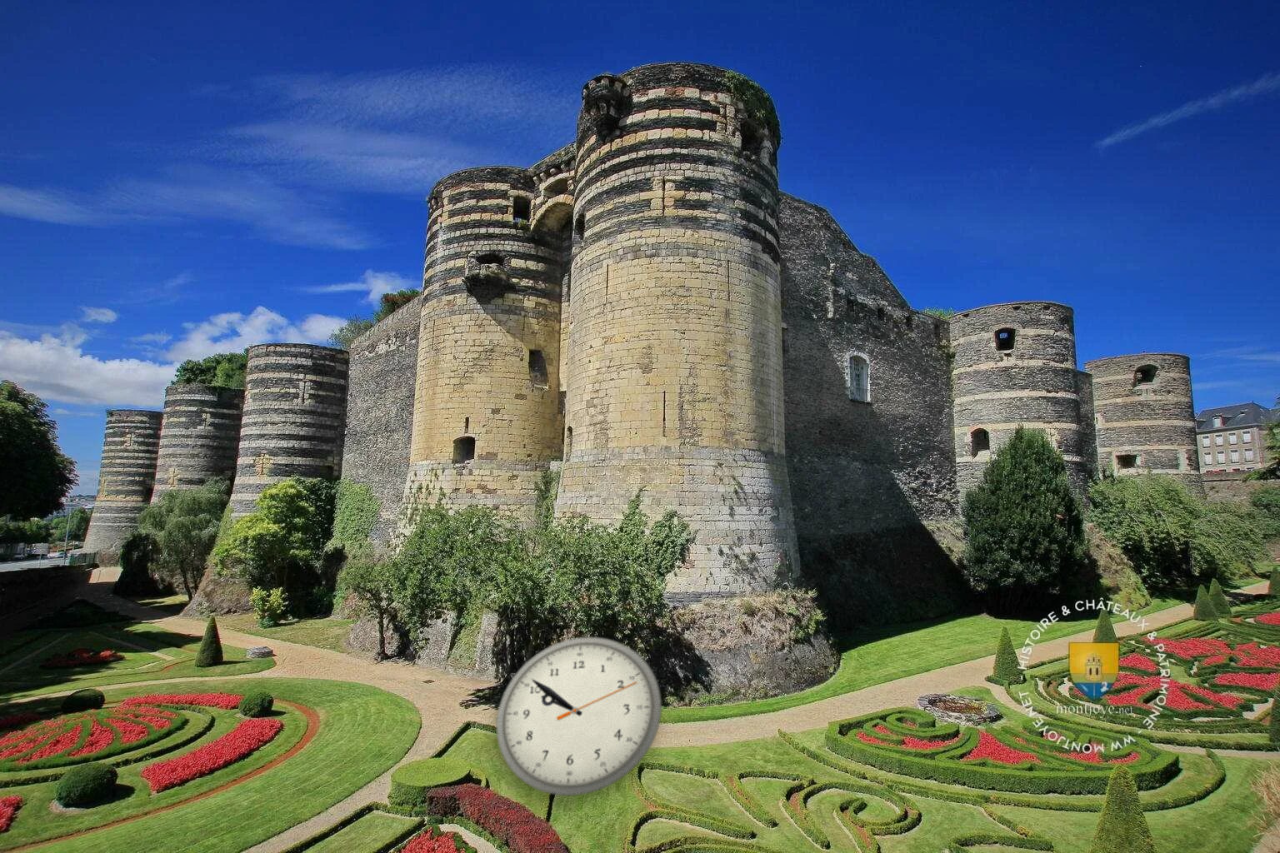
9:51:11
